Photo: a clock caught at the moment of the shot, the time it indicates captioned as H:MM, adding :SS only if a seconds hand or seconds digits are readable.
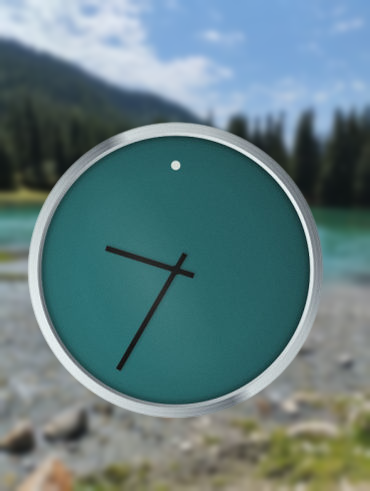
9:35
